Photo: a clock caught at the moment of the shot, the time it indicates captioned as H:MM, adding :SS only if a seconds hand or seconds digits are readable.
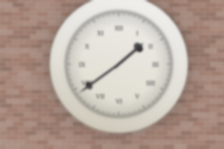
1:39
